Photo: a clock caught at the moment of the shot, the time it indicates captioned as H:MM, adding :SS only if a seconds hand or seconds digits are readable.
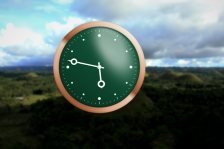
5:47
